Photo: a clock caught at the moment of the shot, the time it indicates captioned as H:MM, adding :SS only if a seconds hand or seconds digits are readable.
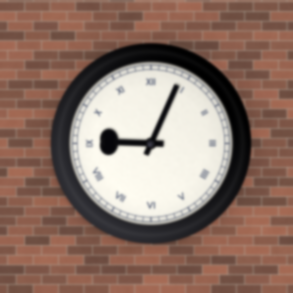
9:04
